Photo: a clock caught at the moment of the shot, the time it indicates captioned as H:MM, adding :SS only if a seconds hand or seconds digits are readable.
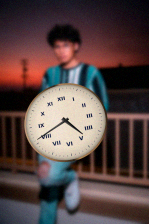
4:41
